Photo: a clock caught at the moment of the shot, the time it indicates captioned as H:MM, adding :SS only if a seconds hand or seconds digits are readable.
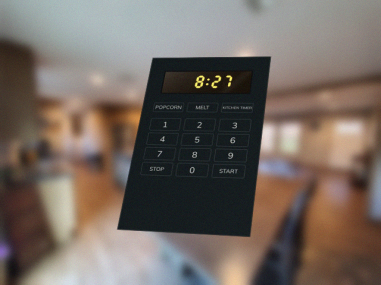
8:27
